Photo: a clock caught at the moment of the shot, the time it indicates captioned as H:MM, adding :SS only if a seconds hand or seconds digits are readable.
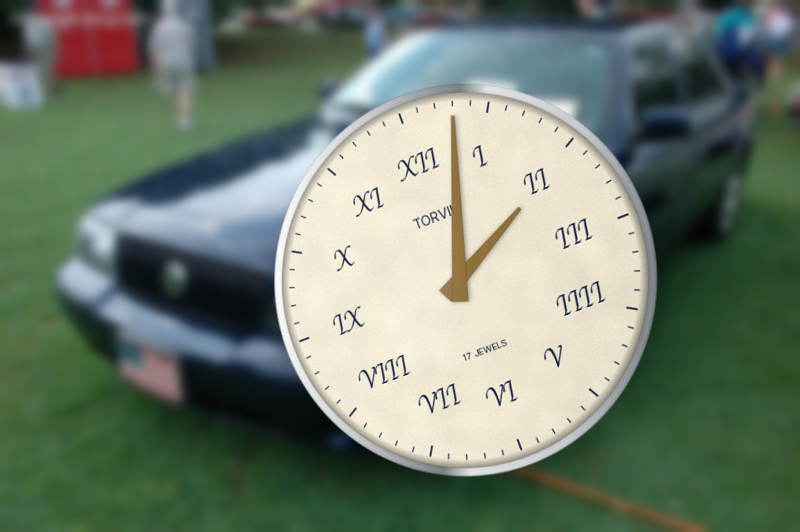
2:03
